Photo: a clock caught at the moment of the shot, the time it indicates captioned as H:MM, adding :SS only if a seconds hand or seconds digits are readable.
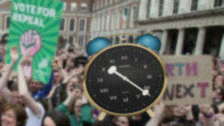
10:22
